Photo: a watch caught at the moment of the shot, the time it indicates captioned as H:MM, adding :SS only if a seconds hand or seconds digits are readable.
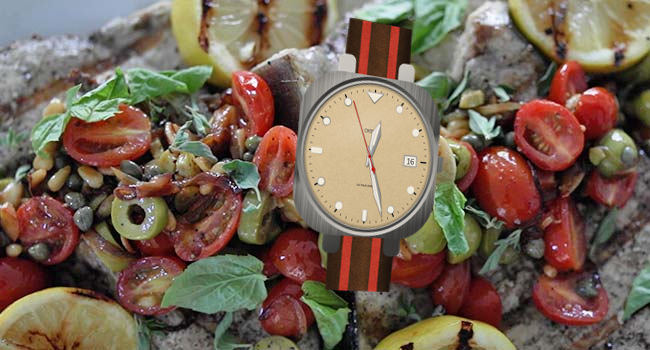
12:26:56
